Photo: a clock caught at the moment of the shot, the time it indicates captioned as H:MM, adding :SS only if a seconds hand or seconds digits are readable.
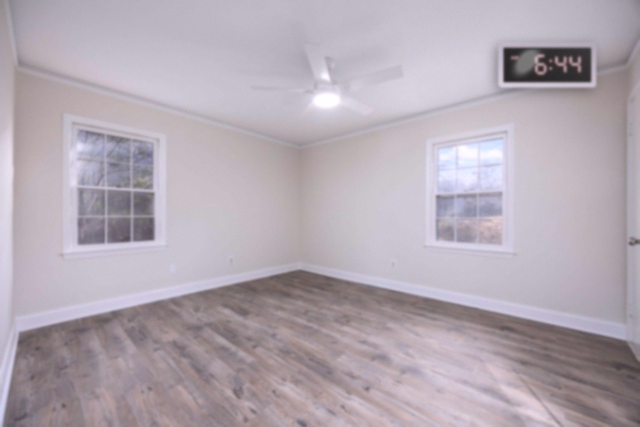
6:44
